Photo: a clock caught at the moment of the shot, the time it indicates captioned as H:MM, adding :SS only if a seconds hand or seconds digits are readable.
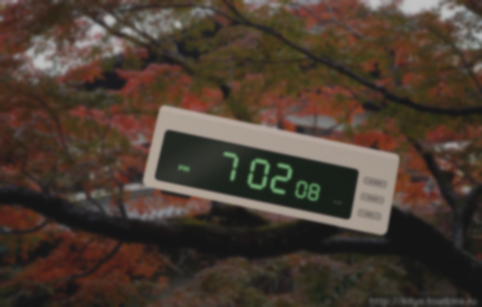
7:02:08
